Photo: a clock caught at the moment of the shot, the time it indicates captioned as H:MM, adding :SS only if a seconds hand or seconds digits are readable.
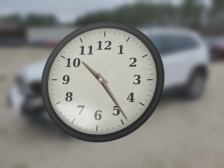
10:24
